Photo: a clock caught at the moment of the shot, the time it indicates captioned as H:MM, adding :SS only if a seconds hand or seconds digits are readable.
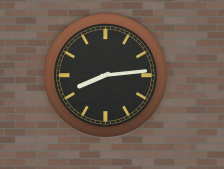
8:14
